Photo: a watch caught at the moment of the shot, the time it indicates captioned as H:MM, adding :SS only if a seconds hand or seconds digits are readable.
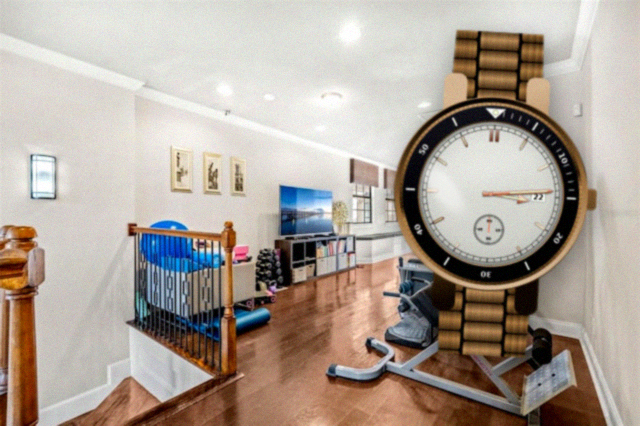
3:14
